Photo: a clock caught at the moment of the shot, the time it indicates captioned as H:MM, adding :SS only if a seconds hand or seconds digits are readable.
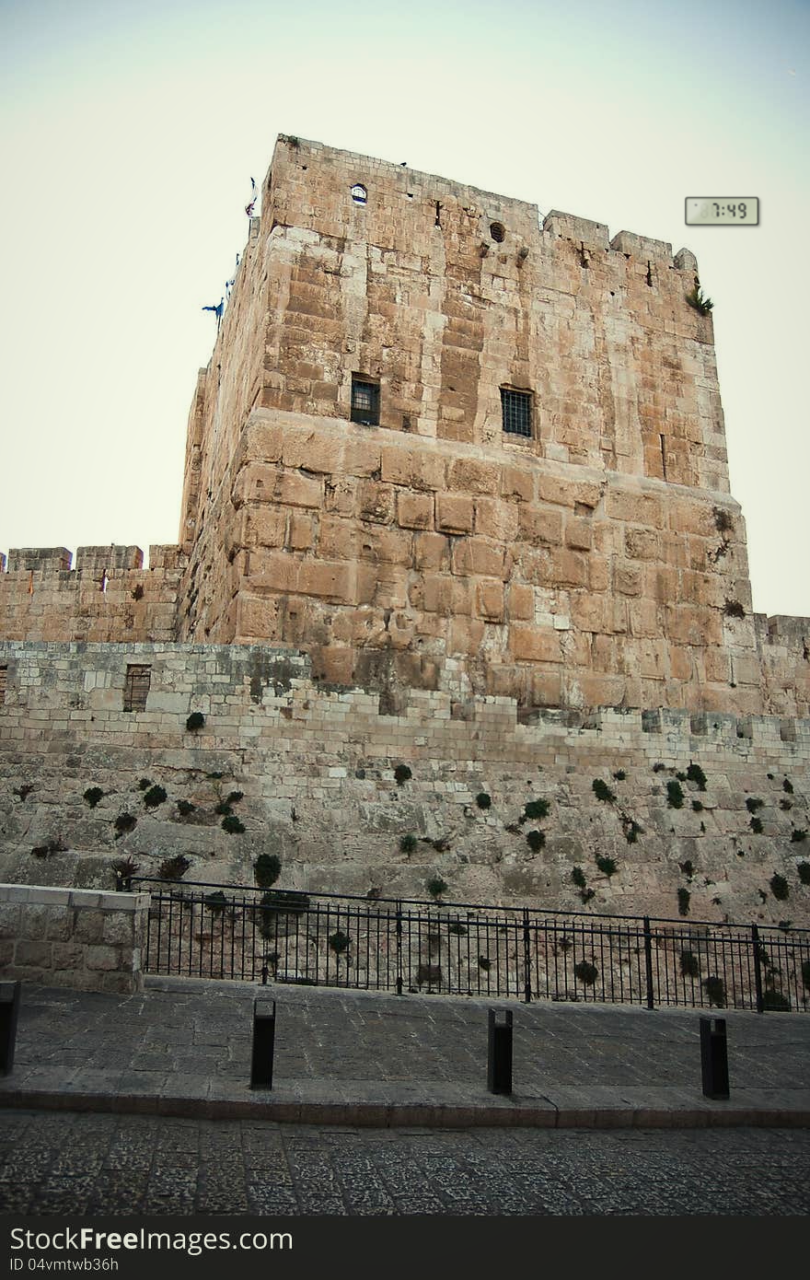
7:49
